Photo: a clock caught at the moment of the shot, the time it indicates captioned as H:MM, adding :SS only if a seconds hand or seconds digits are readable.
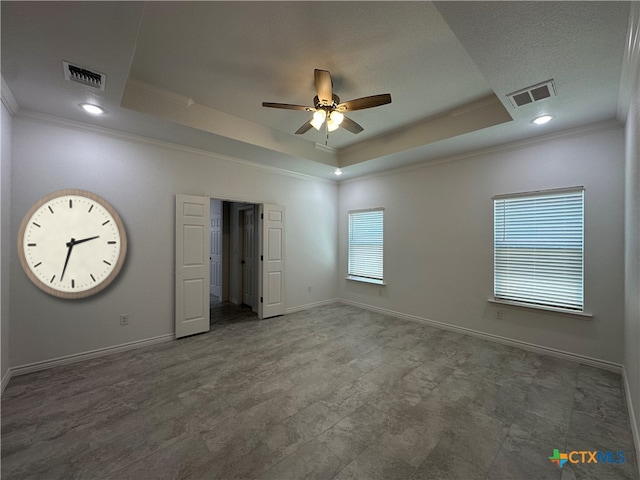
2:33
